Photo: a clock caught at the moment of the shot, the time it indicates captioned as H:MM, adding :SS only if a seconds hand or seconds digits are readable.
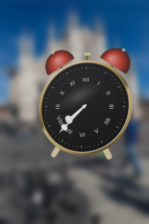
7:37
